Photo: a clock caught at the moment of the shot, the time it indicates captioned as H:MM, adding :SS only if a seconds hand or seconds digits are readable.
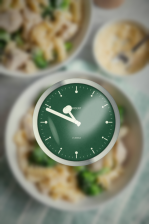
10:49
